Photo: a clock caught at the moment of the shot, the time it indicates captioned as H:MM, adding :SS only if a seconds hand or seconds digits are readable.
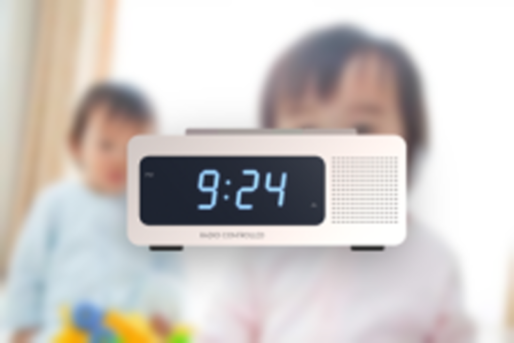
9:24
